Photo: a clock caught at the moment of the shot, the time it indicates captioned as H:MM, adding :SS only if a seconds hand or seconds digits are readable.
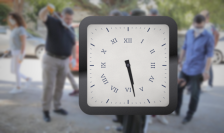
5:28
